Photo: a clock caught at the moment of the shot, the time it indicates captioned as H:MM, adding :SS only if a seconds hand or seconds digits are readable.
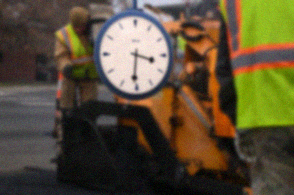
3:31
